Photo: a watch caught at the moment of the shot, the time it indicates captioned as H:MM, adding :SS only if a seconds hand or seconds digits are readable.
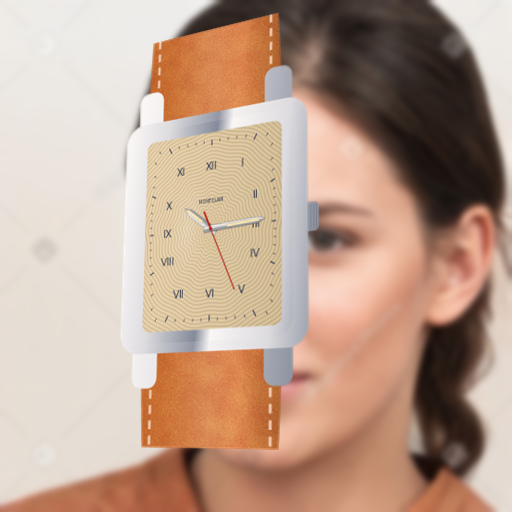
10:14:26
